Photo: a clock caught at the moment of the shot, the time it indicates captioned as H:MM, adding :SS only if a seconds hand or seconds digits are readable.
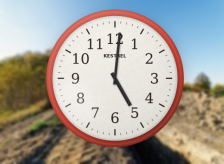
5:01
